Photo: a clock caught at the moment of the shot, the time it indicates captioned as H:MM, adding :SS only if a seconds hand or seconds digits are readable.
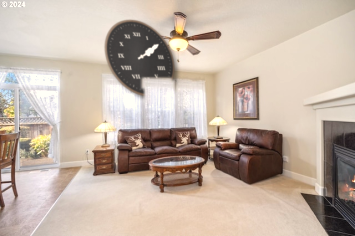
2:10
